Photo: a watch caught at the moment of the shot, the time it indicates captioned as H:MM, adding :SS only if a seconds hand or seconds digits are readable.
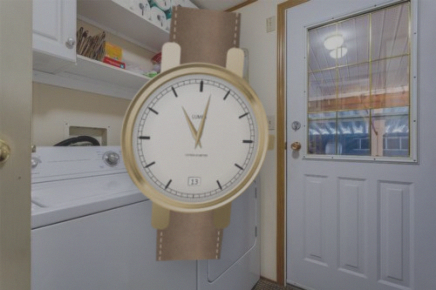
11:02
